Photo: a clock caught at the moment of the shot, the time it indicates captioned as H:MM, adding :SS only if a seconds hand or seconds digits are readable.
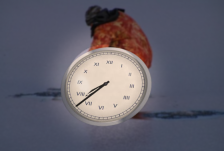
7:37
